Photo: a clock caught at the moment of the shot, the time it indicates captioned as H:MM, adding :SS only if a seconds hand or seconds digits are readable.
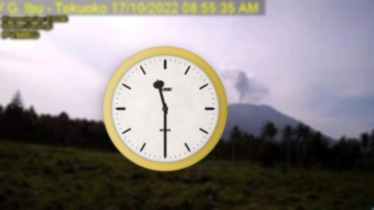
11:30
